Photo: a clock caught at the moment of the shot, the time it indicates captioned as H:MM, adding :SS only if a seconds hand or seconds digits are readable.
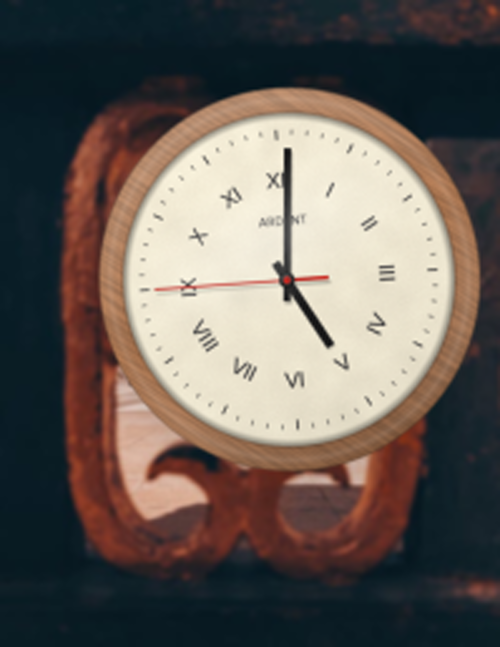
5:00:45
